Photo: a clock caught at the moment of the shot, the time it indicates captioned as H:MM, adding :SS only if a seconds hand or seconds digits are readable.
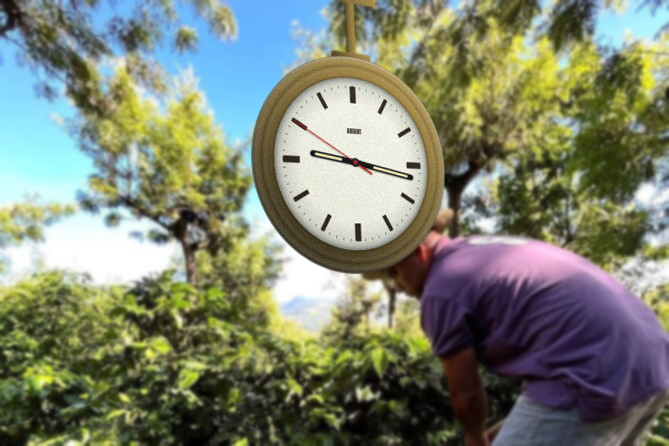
9:16:50
